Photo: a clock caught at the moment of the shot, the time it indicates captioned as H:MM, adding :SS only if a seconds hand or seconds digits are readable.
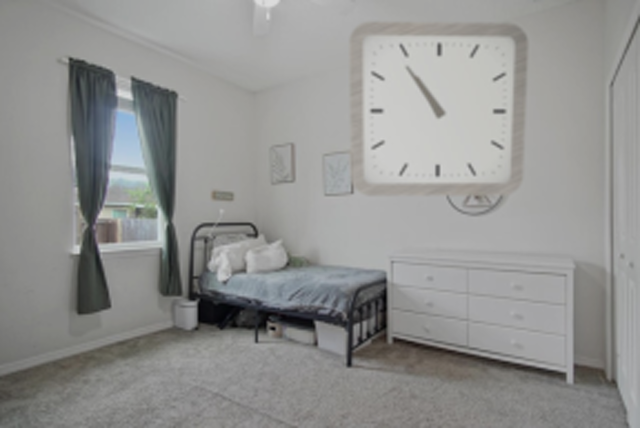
10:54
